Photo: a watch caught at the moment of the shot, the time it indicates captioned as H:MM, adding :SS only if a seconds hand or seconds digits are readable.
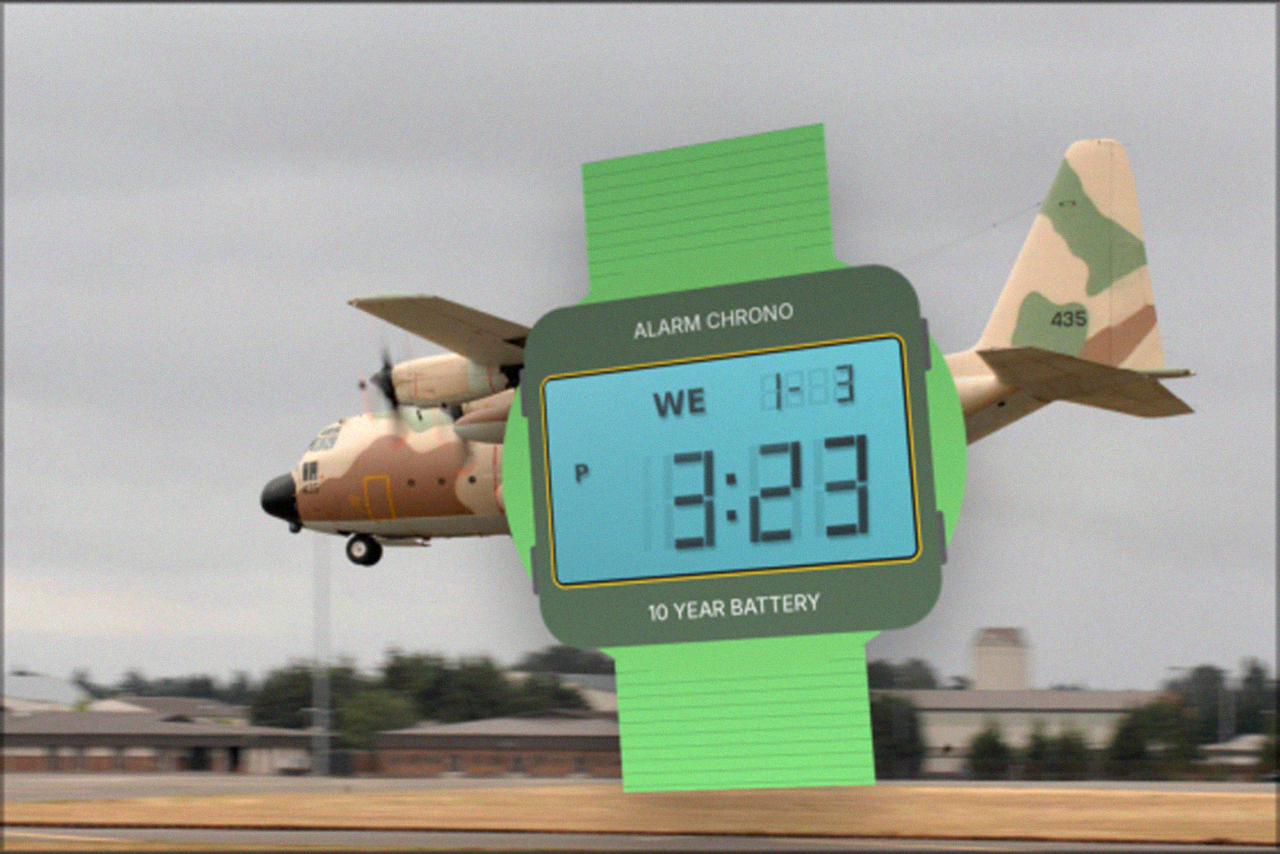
3:23
